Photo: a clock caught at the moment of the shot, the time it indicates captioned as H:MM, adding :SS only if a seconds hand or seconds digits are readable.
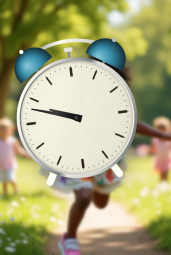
9:48
